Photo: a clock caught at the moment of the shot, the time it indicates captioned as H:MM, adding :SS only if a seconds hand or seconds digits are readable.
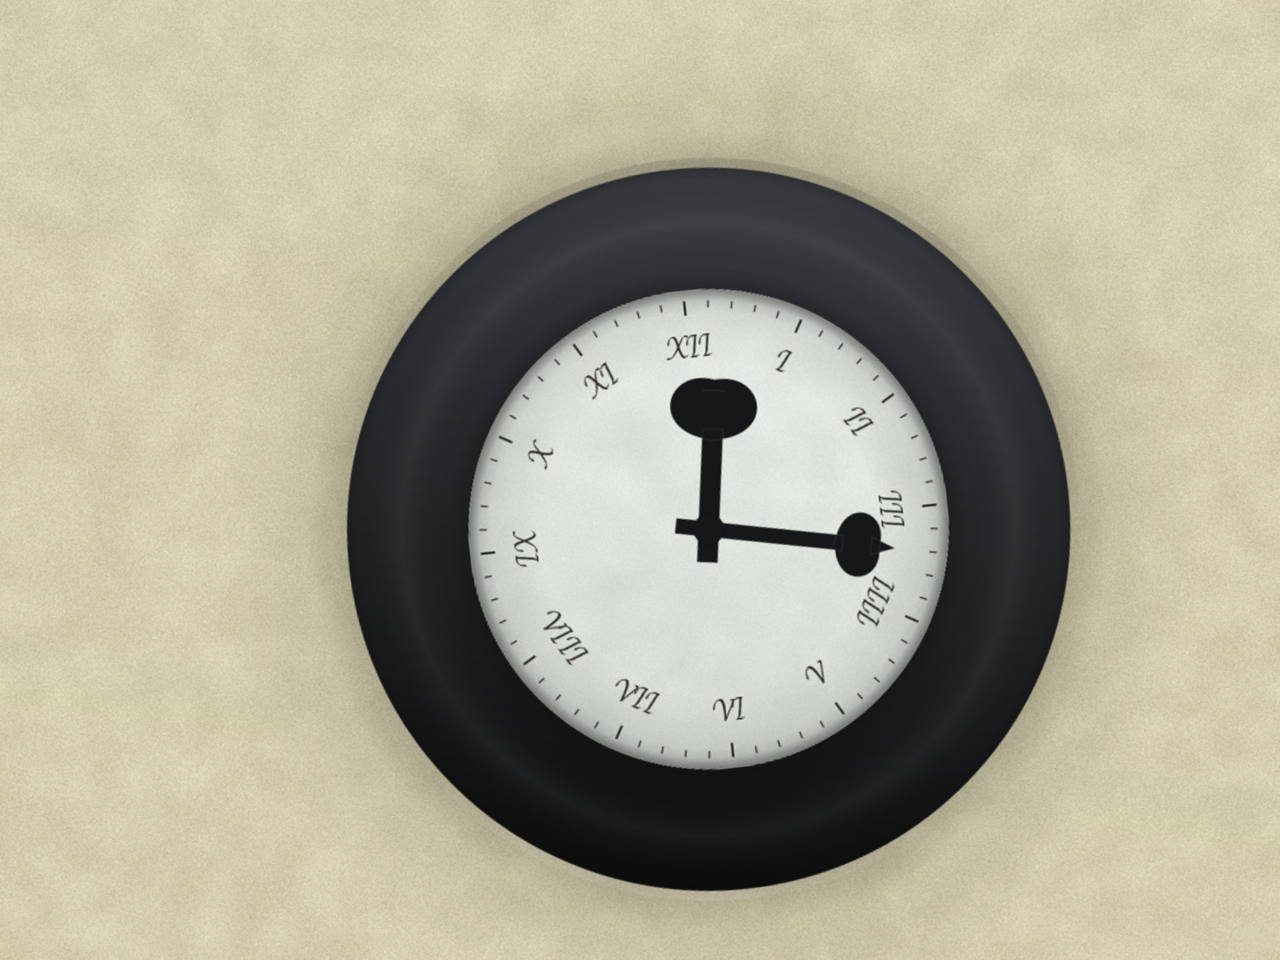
12:17
